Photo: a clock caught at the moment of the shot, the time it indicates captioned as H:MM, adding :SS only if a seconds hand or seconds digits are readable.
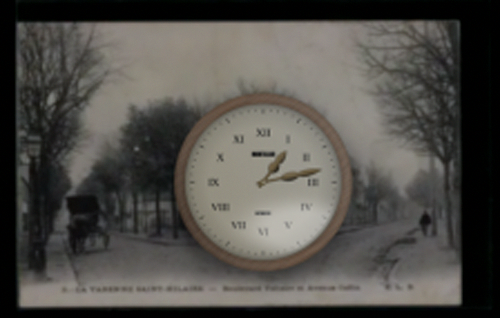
1:13
